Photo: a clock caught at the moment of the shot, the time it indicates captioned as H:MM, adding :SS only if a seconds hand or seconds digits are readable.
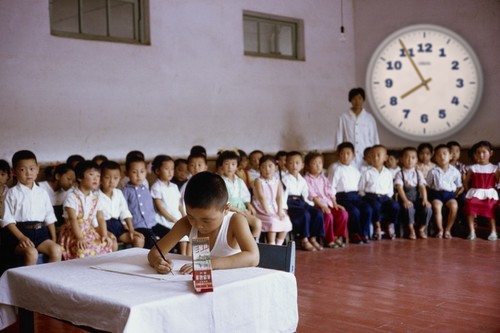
7:55
